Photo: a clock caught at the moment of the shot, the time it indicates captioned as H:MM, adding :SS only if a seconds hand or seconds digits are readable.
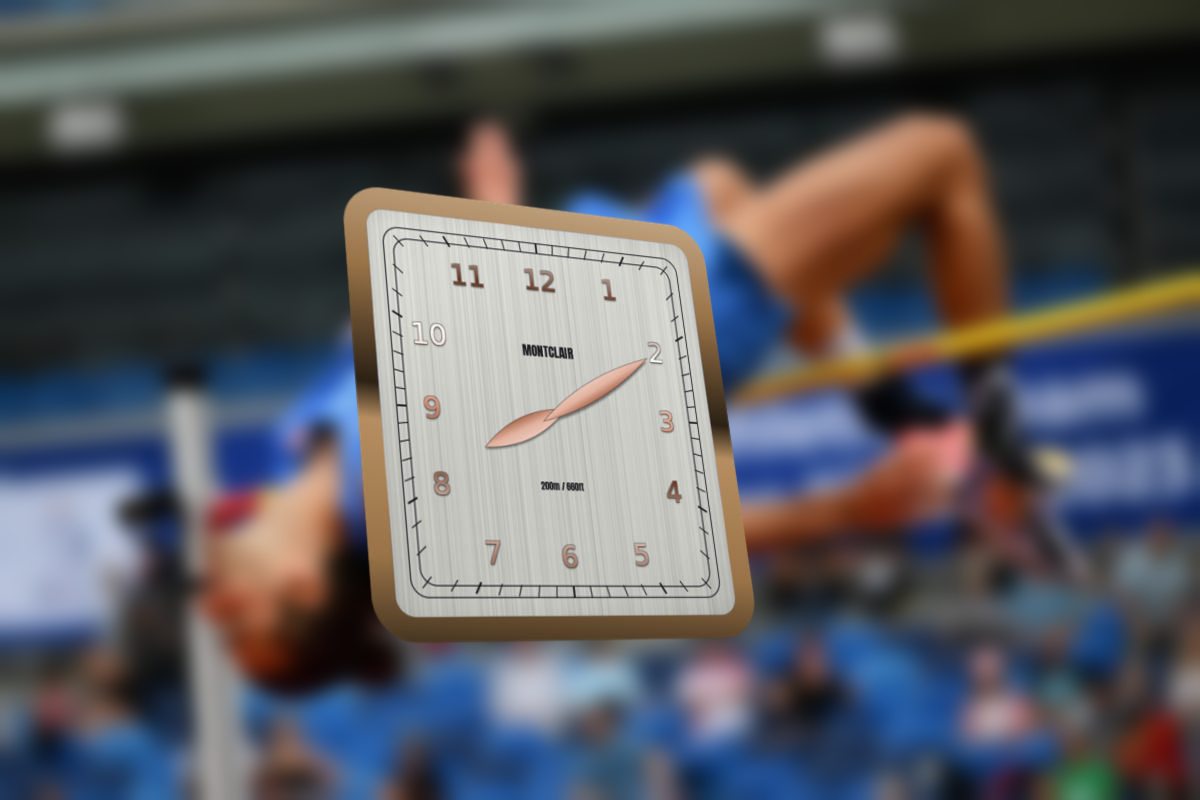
8:10
